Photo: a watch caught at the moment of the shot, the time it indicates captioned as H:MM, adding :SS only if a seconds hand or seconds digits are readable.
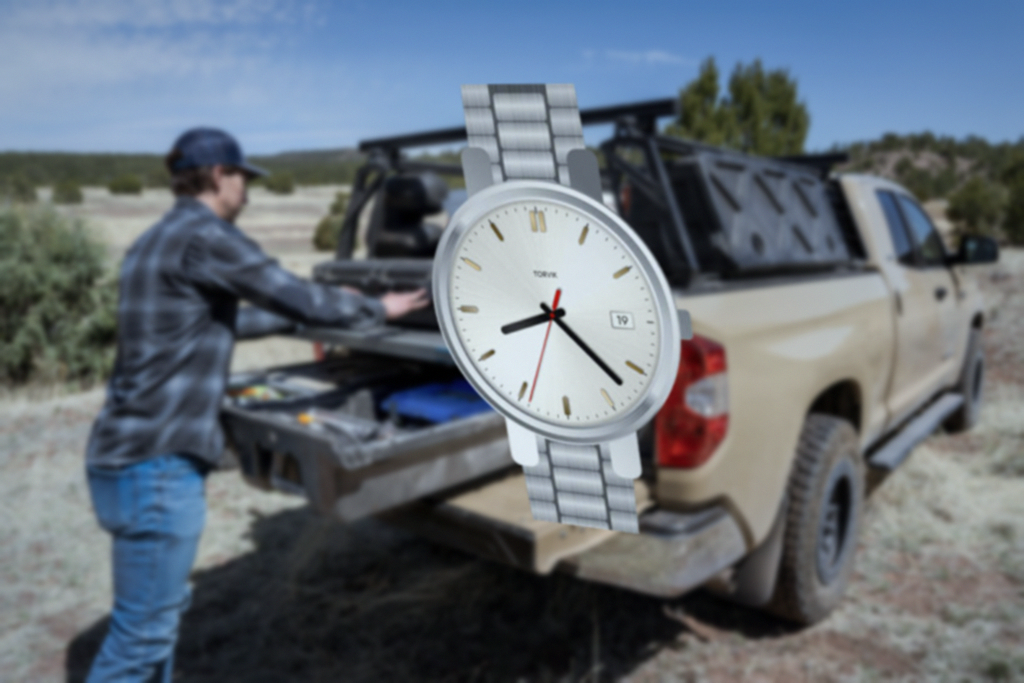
8:22:34
